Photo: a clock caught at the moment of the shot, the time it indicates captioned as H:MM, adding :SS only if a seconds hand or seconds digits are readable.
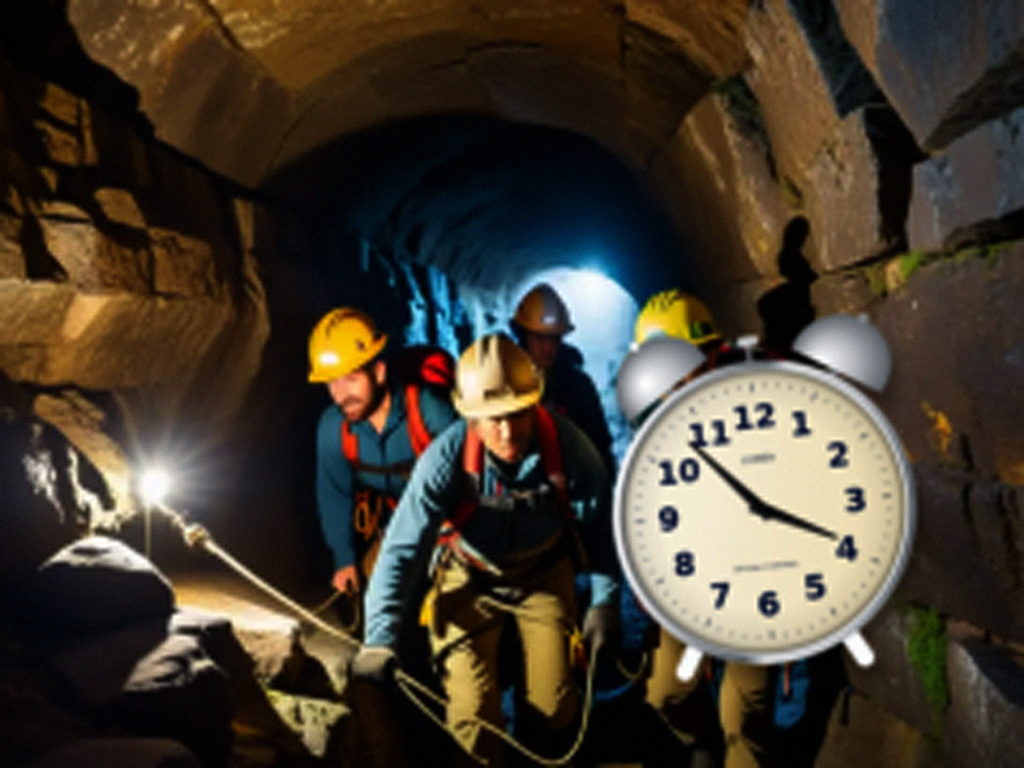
3:53
